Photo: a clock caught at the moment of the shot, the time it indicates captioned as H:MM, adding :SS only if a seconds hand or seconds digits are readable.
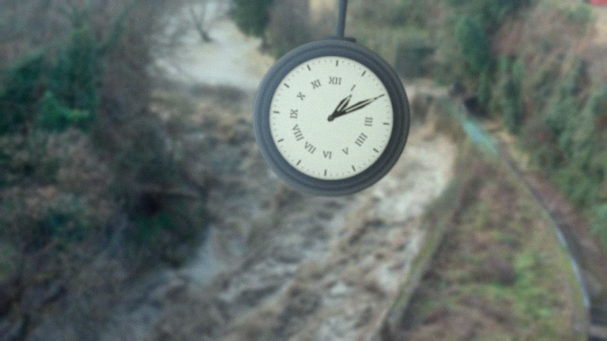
1:10
